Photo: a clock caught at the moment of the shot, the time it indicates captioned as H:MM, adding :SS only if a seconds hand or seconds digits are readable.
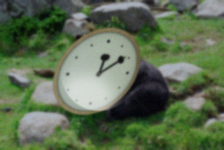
12:09
